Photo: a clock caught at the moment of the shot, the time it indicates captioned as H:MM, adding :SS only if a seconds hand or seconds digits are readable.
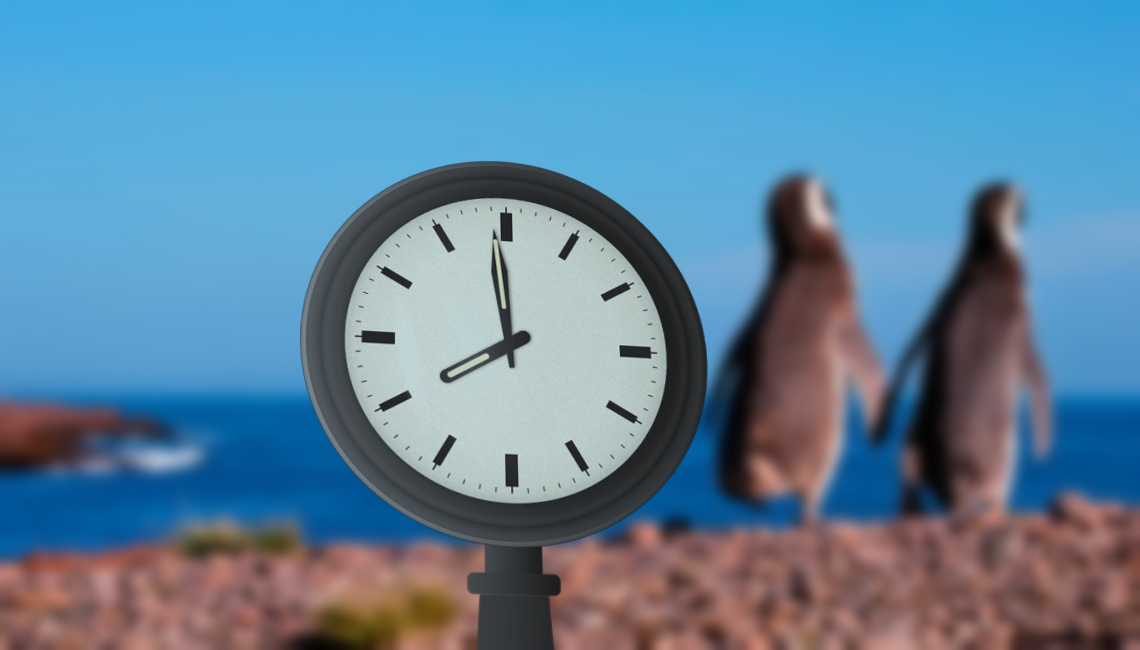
7:59
